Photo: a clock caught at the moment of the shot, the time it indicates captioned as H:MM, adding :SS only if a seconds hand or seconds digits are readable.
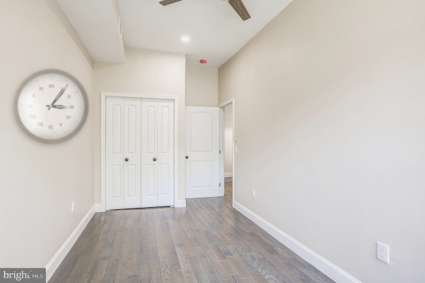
3:06
